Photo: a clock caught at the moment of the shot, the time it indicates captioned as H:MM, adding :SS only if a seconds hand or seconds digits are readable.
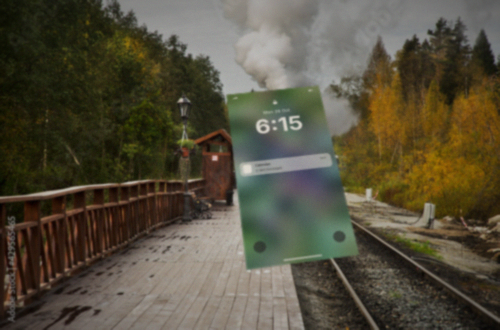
6:15
